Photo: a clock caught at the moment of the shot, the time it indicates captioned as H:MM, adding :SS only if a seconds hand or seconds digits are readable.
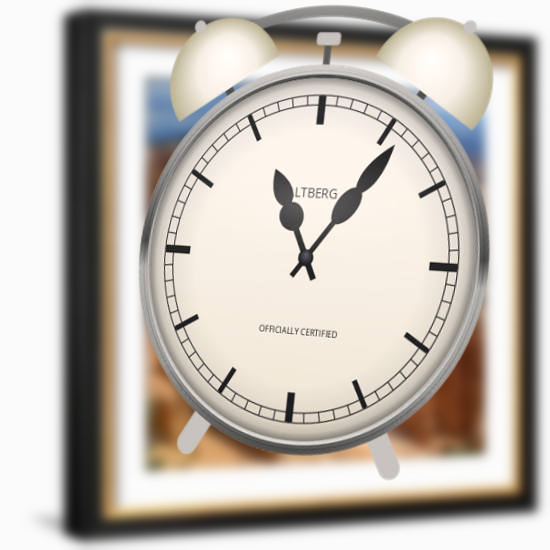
11:06
